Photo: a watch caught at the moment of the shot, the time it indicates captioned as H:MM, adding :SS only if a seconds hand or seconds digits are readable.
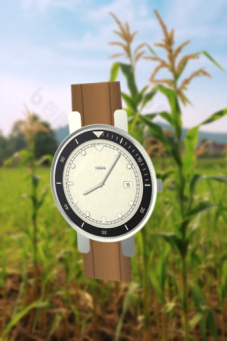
8:06
